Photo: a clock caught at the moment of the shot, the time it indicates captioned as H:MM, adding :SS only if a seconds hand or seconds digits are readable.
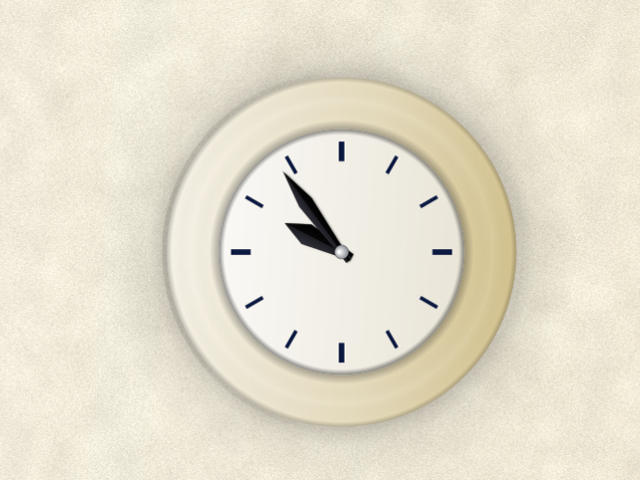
9:54
